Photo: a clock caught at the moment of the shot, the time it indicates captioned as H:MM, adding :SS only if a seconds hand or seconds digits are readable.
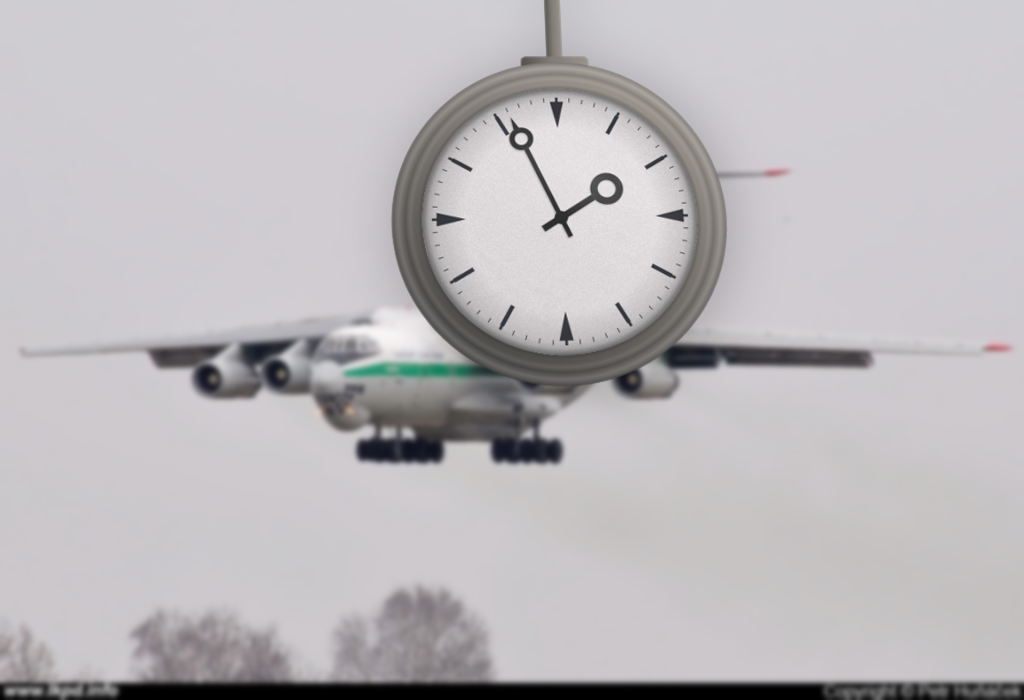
1:56
